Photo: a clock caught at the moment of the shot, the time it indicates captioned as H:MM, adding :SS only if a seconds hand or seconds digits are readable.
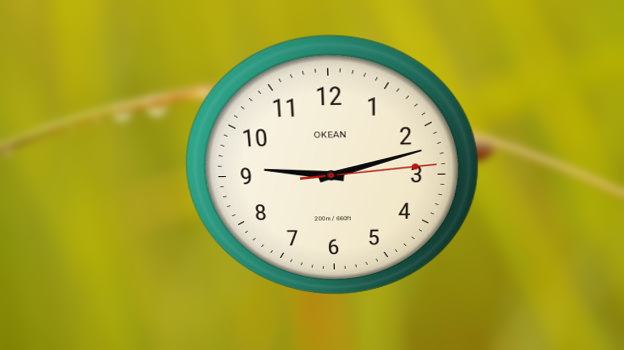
9:12:14
